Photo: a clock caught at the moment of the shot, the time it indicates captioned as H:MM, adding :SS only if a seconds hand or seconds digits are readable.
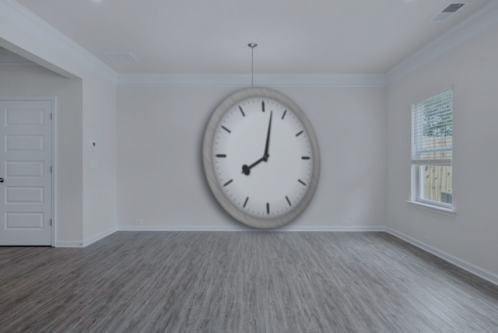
8:02
